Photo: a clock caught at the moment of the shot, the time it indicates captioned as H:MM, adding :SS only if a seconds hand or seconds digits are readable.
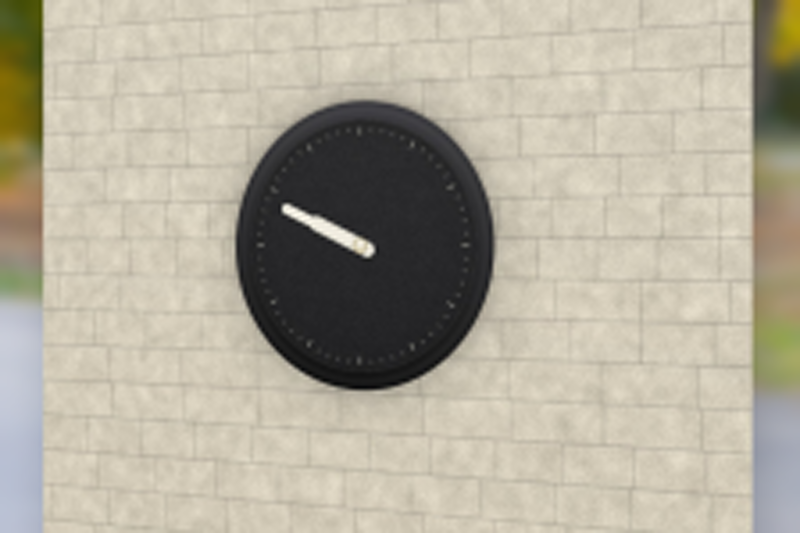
9:49
